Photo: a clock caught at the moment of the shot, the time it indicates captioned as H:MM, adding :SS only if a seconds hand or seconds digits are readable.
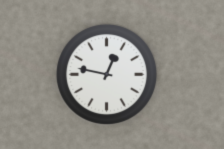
12:47
